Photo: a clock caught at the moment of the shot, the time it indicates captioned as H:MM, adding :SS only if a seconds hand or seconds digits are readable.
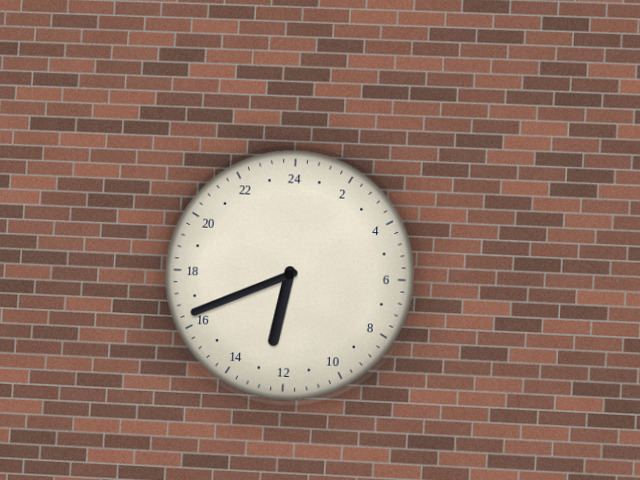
12:41
